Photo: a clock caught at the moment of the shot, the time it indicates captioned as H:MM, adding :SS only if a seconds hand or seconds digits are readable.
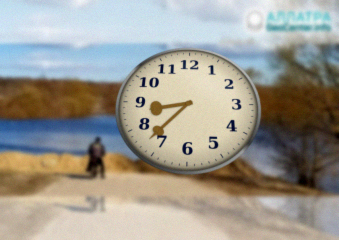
8:37
